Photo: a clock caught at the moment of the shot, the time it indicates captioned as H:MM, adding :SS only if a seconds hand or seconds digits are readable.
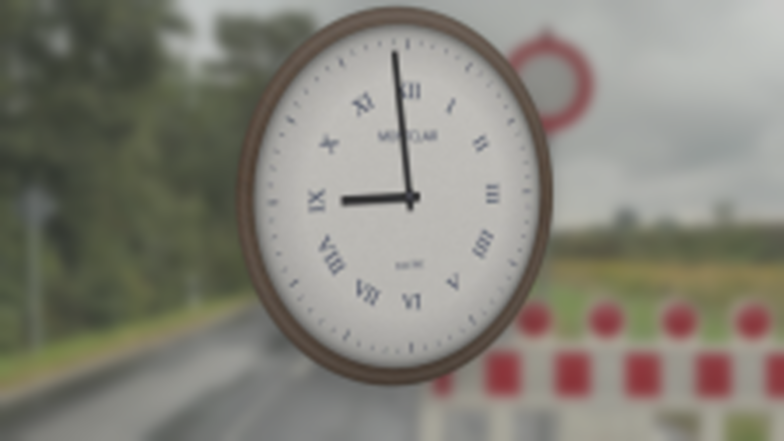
8:59
